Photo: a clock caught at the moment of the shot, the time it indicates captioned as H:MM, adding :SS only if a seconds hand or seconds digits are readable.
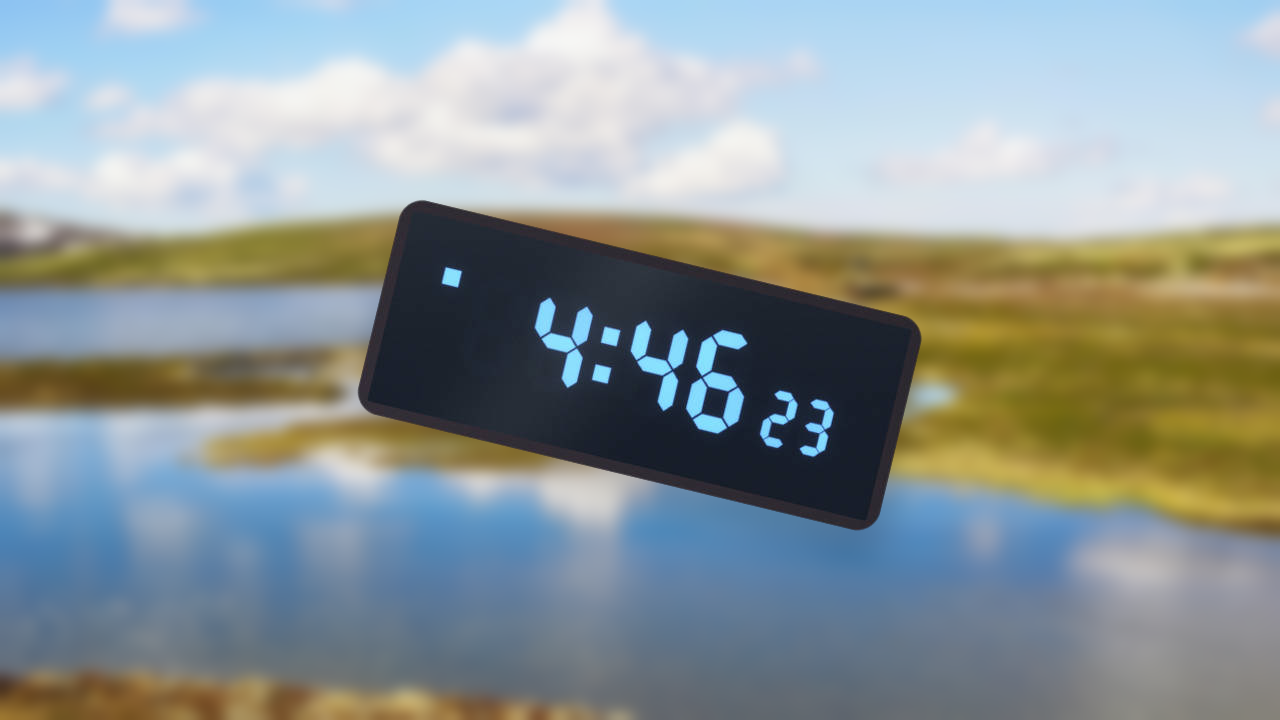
4:46:23
